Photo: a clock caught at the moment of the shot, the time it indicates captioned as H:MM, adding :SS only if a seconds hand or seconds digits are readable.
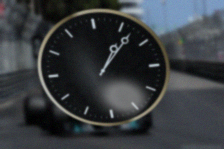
1:07
